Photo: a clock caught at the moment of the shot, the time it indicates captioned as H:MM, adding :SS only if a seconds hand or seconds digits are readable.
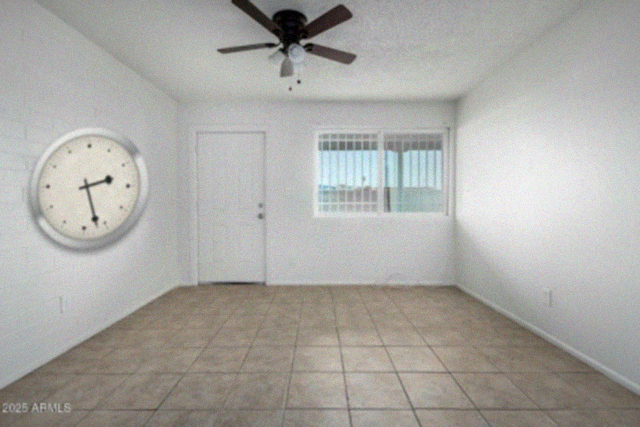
2:27
